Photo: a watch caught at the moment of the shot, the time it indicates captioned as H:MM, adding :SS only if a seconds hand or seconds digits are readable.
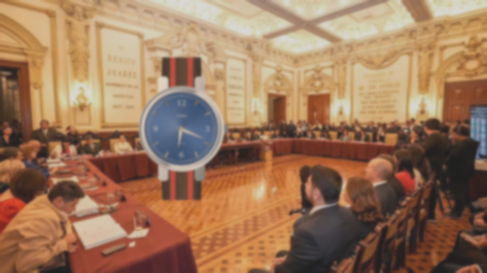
6:19
